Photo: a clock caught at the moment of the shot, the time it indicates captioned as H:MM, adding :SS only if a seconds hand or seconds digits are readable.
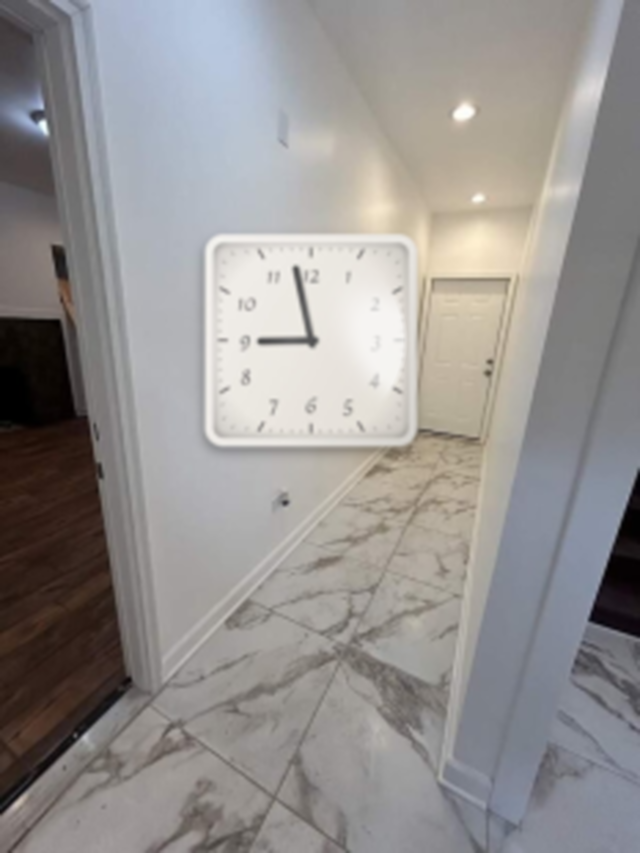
8:58
